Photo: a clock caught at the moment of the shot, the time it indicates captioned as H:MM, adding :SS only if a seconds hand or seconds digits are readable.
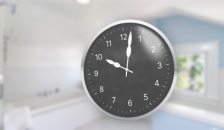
10:02
